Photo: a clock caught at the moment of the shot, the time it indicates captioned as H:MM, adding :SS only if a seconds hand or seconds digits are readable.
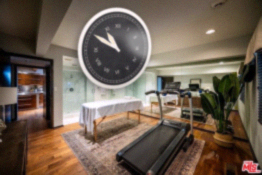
10:50
